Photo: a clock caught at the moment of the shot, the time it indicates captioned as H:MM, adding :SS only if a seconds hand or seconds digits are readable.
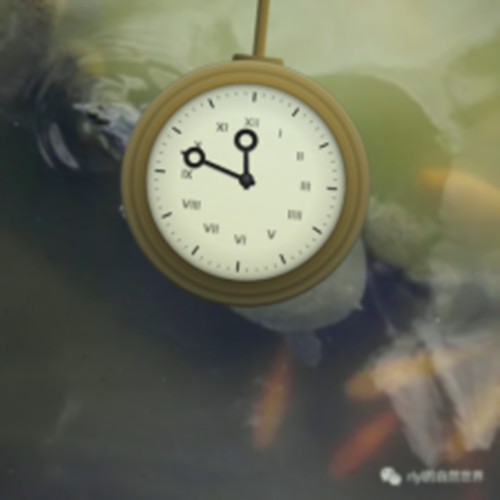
11:48
